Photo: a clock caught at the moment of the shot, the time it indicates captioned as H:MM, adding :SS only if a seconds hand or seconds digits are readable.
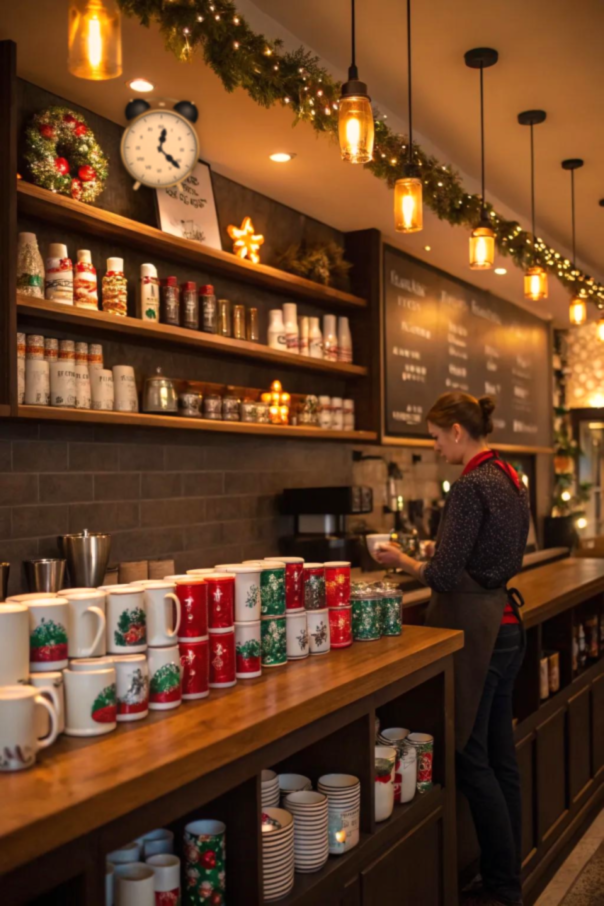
12:22
